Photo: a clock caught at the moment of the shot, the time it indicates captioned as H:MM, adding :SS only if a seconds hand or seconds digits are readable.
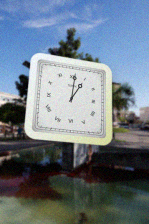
1:01
